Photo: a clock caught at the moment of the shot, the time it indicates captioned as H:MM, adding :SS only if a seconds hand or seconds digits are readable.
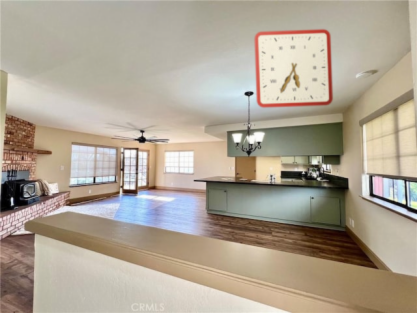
5:35
